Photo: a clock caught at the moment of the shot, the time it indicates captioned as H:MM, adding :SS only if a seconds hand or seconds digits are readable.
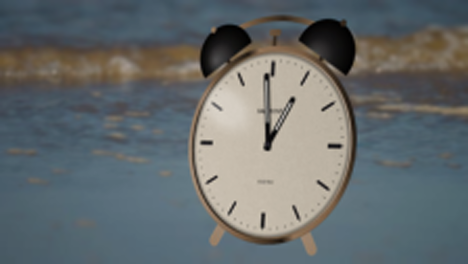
12:59
